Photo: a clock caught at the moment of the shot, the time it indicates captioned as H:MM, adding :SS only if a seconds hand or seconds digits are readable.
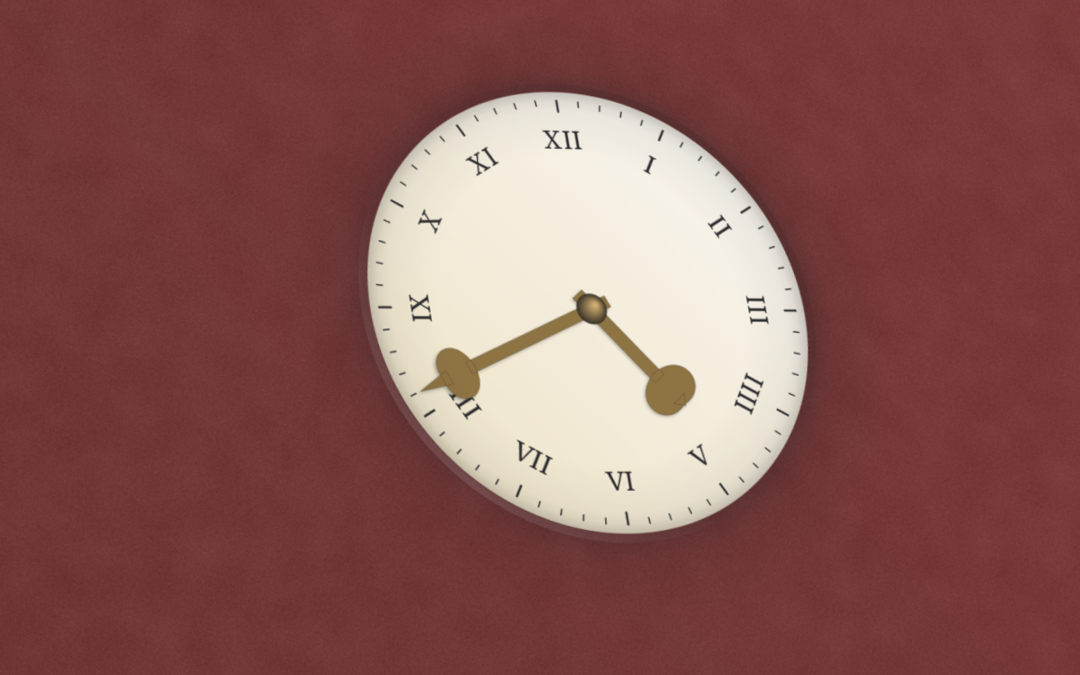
4:41
